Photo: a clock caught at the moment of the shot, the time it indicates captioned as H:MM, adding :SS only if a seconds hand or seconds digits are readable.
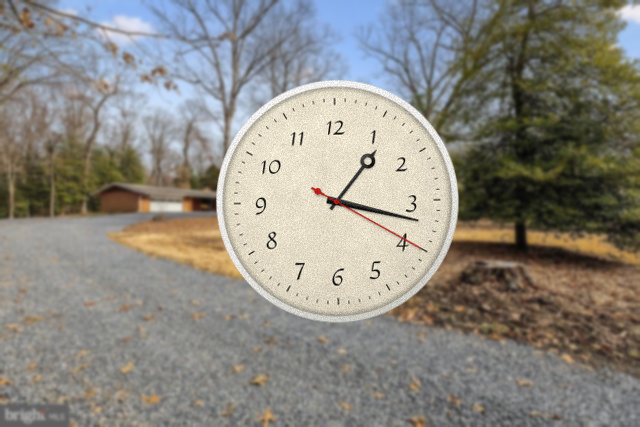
1:17:20
